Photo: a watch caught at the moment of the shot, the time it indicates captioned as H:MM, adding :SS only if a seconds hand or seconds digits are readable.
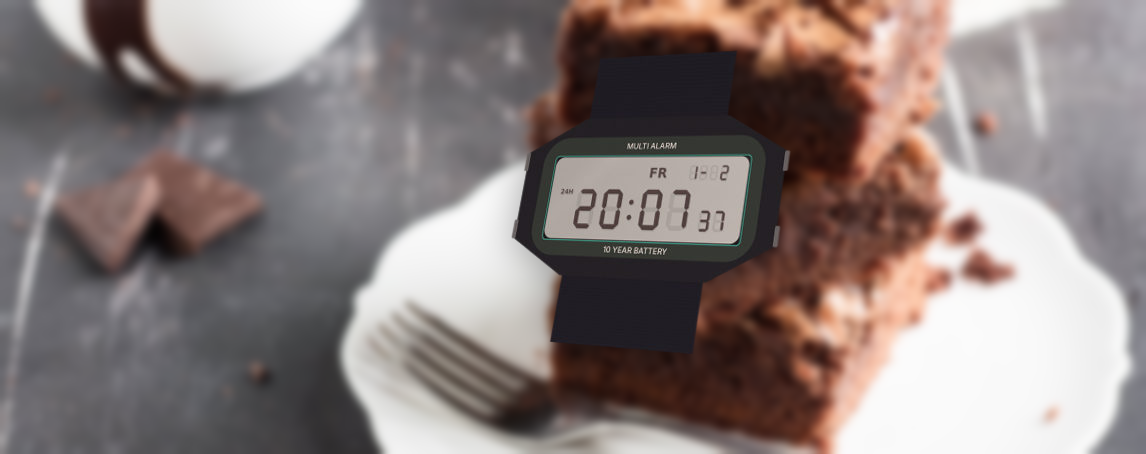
20:07:37
